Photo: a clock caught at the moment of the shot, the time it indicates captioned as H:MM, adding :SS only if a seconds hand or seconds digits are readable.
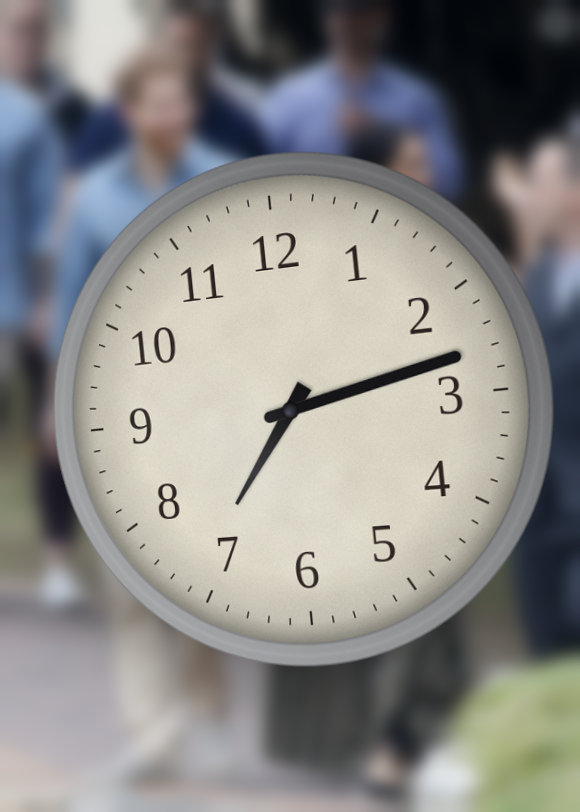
7:13
